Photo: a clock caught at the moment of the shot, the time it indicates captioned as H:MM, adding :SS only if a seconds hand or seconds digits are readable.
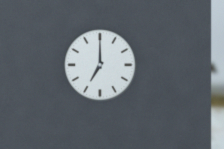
7:00
